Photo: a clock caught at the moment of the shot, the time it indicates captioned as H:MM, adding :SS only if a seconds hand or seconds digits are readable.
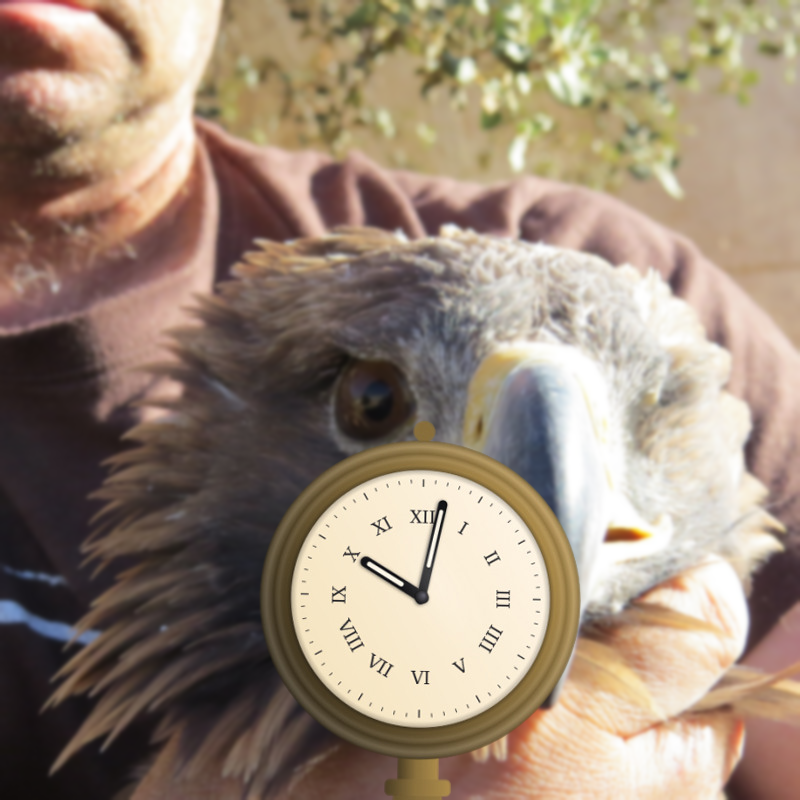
10:02
